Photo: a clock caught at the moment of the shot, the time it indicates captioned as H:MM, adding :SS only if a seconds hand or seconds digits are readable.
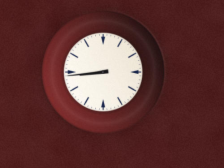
8:44
